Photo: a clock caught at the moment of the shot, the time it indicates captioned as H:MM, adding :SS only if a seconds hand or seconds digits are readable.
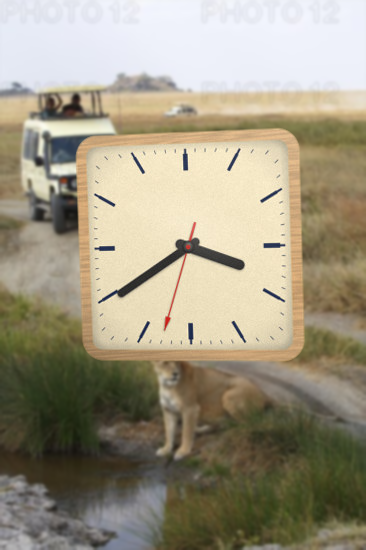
3:39:33
